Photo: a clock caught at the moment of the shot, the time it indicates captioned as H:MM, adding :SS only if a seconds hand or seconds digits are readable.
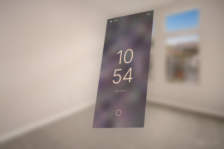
10:54
